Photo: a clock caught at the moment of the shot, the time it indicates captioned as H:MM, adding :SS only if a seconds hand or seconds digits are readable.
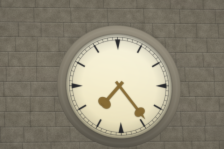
7:24
